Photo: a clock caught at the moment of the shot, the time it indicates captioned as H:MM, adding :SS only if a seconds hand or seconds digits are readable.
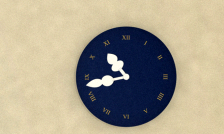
10:43
